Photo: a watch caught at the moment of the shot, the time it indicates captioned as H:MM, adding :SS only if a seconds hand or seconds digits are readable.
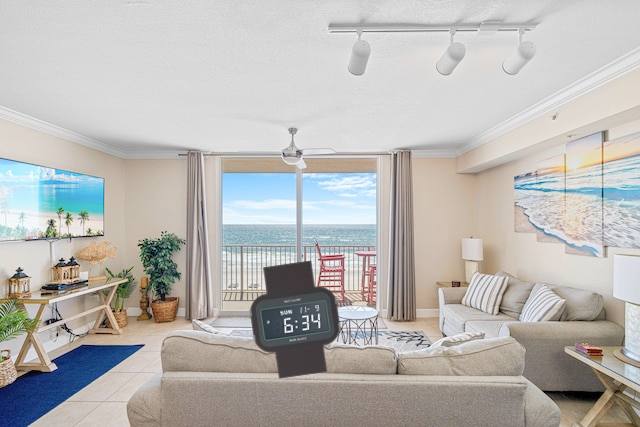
6:34
